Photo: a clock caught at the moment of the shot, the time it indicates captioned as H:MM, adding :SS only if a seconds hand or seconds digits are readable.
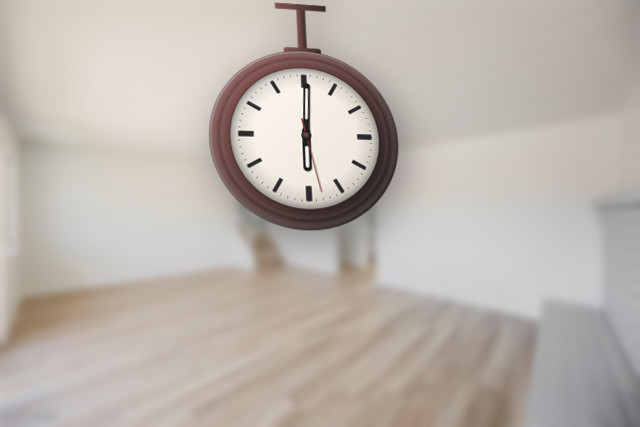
6:00:28
